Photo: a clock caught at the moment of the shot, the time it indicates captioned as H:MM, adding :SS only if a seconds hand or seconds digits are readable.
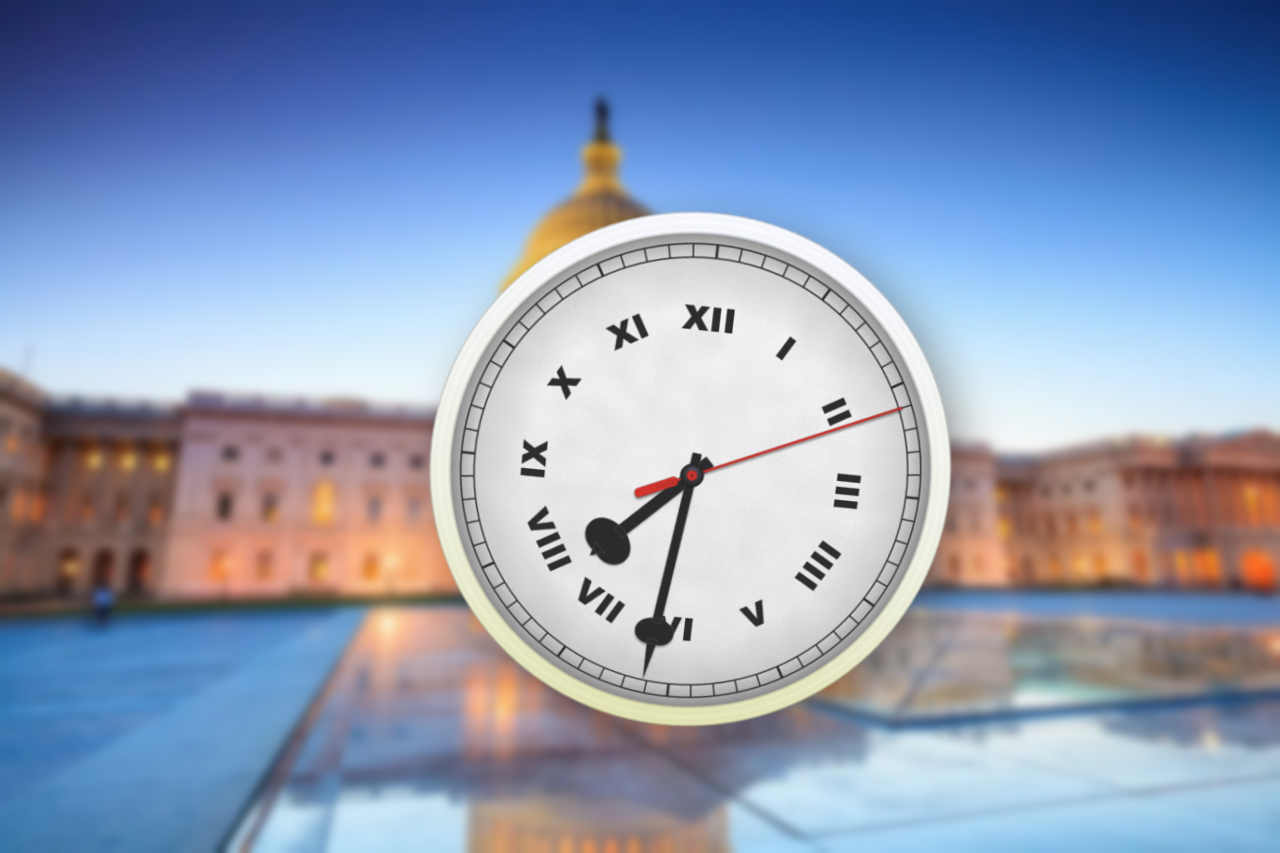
7:31:11
